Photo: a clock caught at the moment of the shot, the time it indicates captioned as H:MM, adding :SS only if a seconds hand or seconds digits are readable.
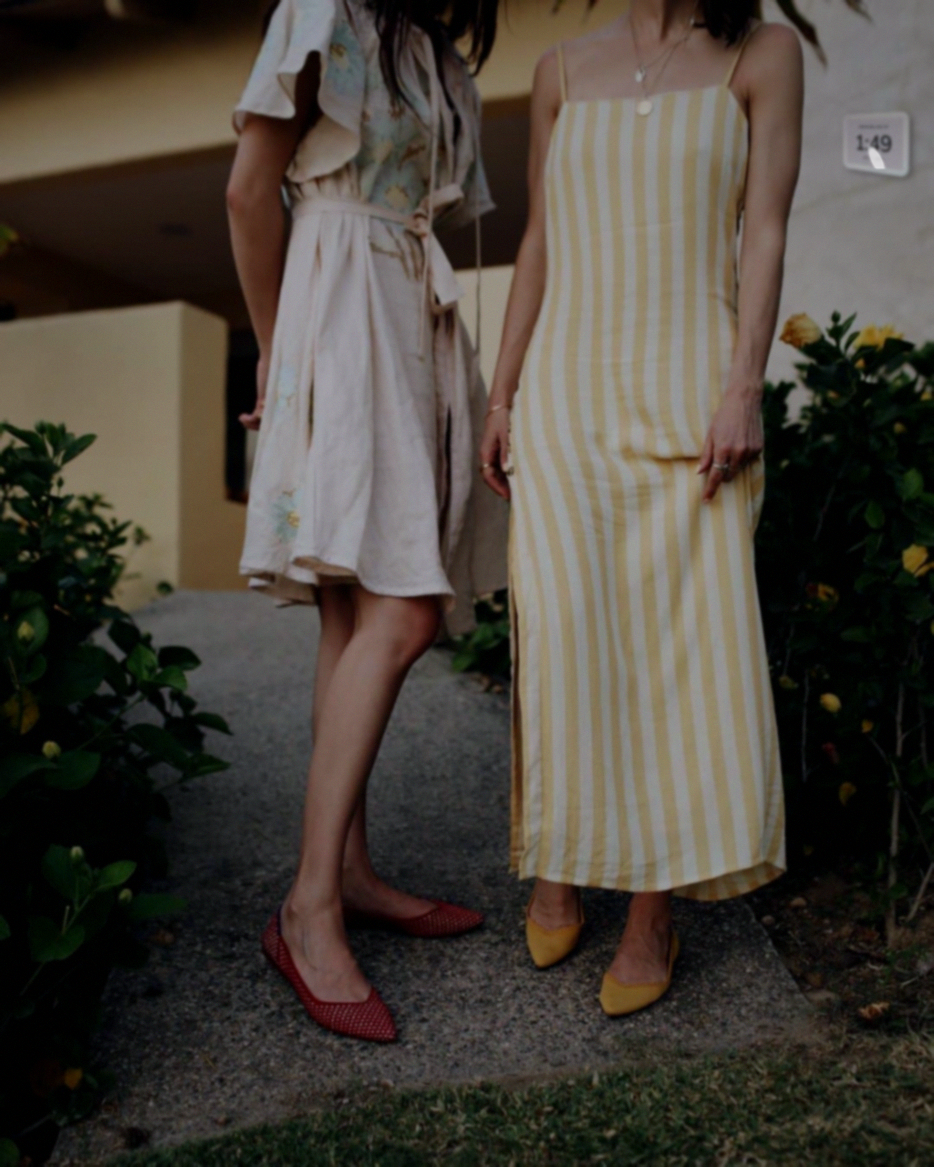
1:49
